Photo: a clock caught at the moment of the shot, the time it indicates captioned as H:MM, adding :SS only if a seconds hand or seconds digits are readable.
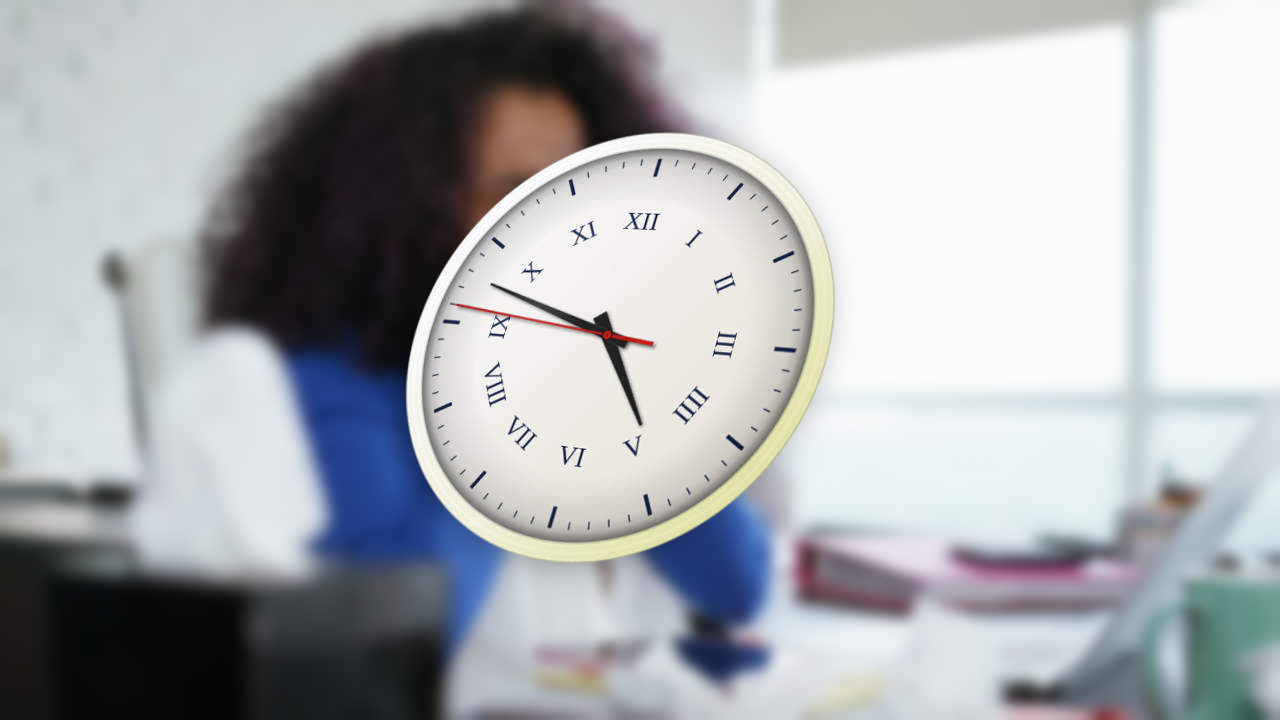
4:47:46
